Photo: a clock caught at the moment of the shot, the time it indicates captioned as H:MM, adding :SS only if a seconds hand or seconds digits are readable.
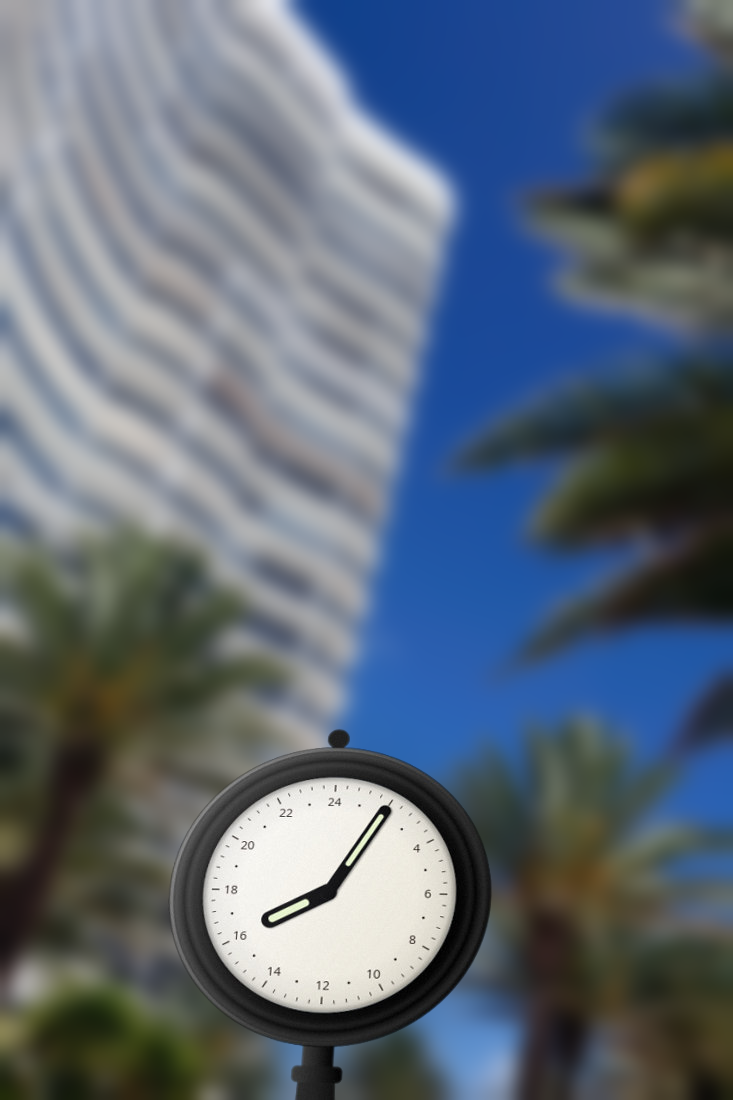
16:05
